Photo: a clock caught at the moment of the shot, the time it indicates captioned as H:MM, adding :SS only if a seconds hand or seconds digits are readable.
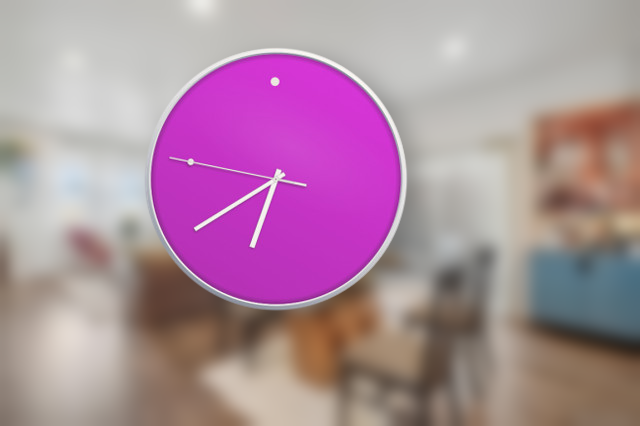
6:39:47
